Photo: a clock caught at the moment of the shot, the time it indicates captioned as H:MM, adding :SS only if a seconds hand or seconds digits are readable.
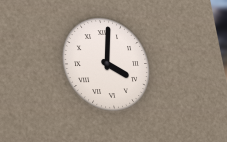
4:02
